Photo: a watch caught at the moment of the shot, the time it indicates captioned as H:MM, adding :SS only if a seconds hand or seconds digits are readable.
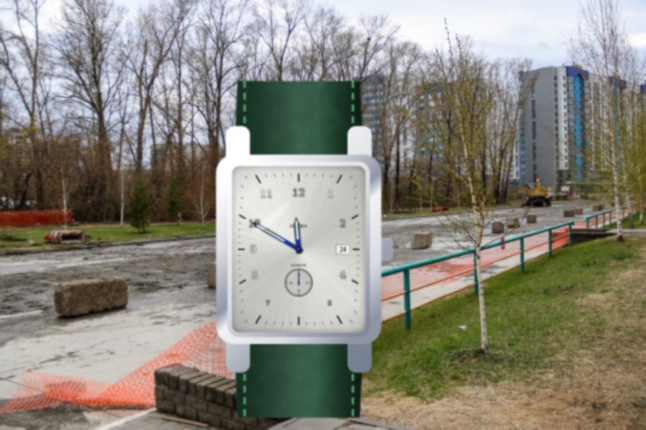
11:50
